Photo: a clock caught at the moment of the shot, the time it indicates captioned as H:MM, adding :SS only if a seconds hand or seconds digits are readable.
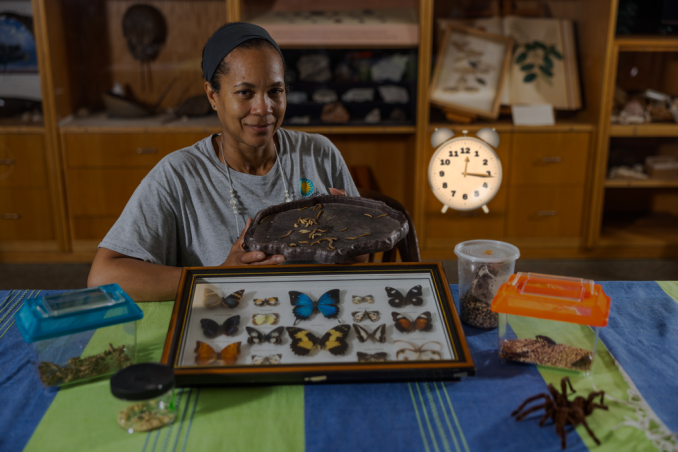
12:16
